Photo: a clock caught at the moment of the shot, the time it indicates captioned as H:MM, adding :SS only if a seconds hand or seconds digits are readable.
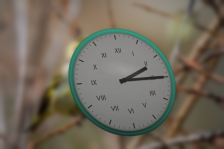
2:15
